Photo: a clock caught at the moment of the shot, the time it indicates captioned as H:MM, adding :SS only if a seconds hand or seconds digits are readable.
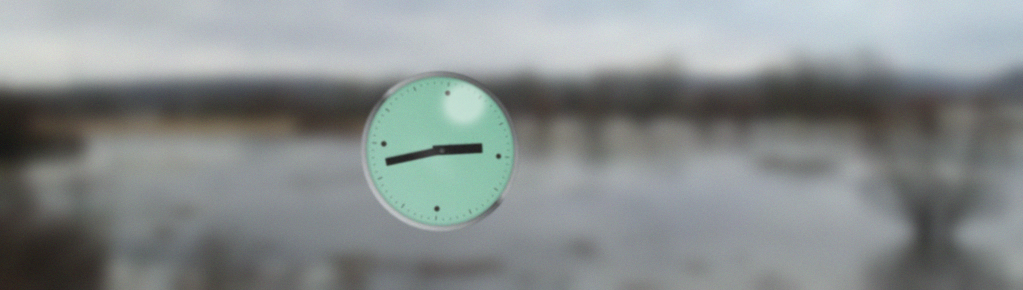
2:42
